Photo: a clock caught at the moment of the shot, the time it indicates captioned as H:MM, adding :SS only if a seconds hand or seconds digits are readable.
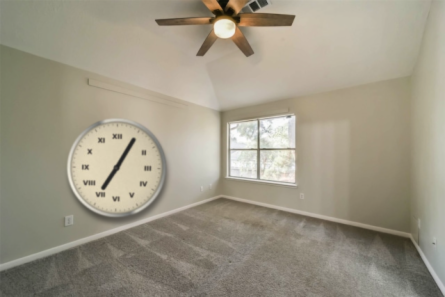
7:05
